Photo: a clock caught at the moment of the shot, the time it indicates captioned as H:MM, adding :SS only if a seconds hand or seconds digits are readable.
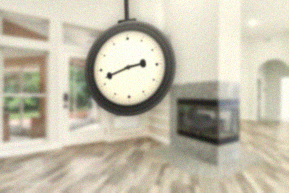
2:42
